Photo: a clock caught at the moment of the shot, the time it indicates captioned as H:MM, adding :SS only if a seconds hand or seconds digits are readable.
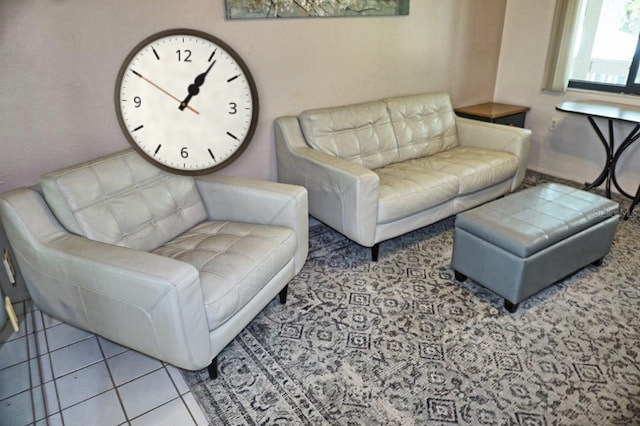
1:05:50
